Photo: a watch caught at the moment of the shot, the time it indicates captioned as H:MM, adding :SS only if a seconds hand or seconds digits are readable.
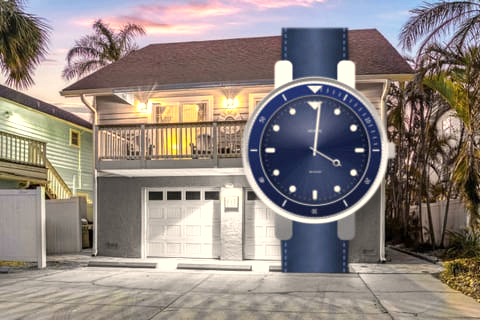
4:01
